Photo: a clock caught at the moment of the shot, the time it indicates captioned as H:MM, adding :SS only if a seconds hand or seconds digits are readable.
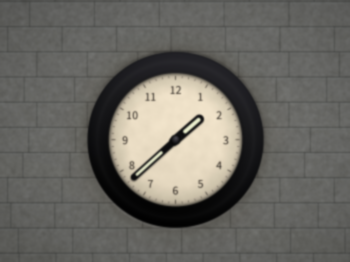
1:38
